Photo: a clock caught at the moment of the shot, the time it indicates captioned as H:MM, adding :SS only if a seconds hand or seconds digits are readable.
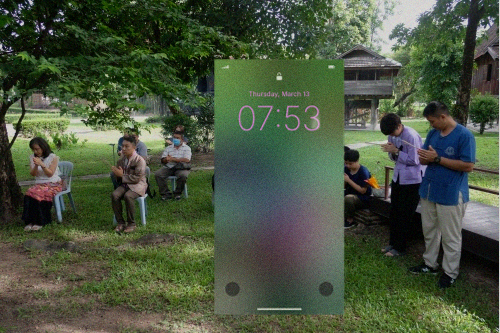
7:53
